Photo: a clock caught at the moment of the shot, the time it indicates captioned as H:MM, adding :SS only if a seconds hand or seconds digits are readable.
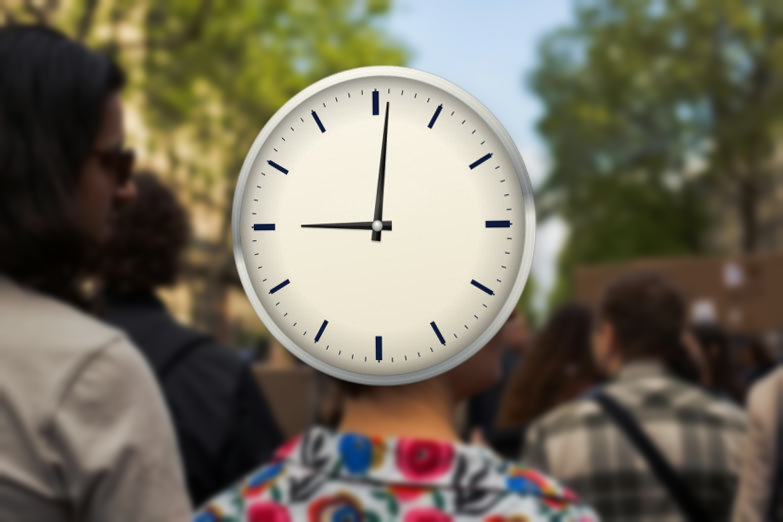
9:01
